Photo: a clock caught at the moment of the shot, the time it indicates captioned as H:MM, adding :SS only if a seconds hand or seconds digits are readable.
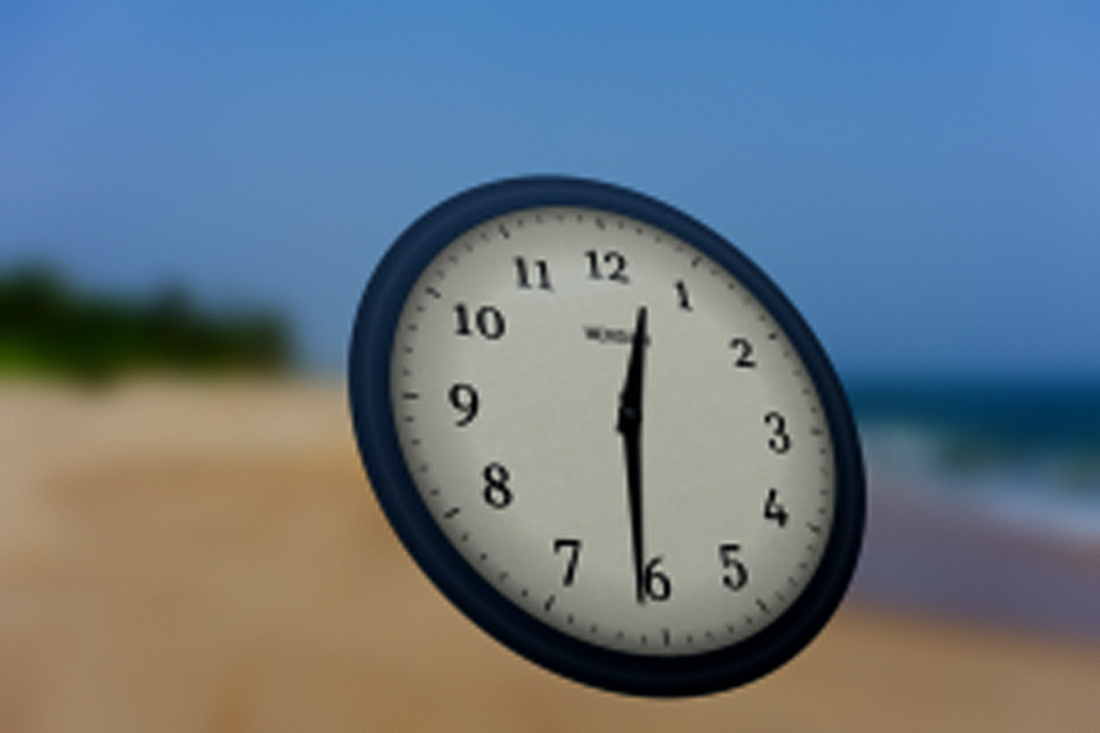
12:31
